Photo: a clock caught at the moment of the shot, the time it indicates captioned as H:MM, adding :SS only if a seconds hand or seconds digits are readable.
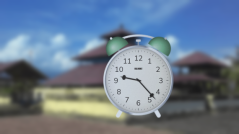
9:23
